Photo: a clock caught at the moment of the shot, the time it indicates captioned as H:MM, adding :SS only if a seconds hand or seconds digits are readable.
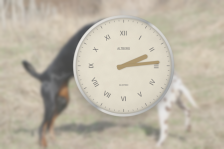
2:14
